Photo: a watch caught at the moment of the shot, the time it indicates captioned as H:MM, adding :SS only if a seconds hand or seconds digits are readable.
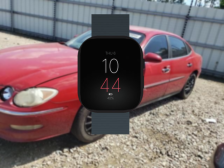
10:44
